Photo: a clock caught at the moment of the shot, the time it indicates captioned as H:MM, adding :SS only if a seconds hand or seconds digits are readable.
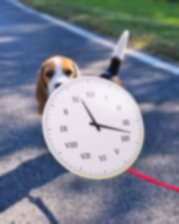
11:18
